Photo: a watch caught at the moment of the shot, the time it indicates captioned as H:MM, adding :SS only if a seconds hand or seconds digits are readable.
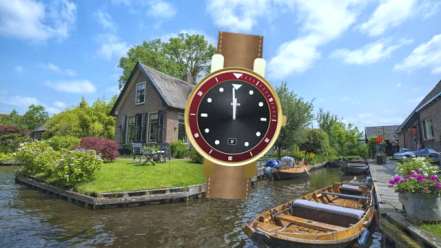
11:59
